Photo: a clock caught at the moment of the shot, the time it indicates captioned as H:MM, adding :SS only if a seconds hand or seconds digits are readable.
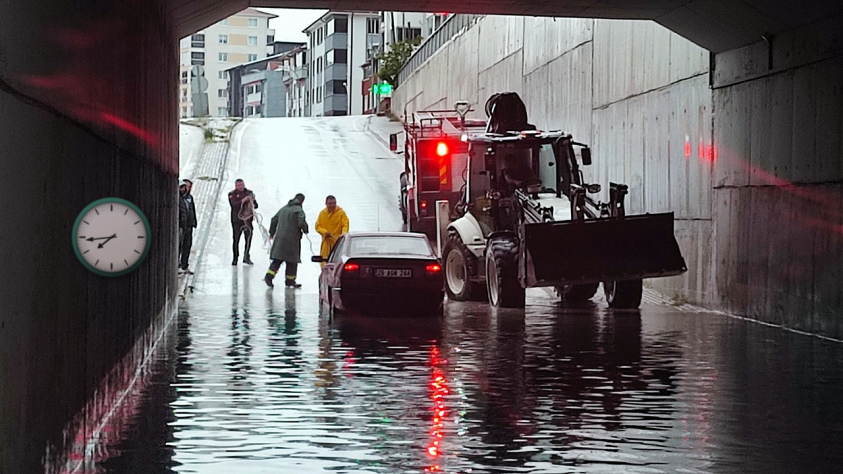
7:44
